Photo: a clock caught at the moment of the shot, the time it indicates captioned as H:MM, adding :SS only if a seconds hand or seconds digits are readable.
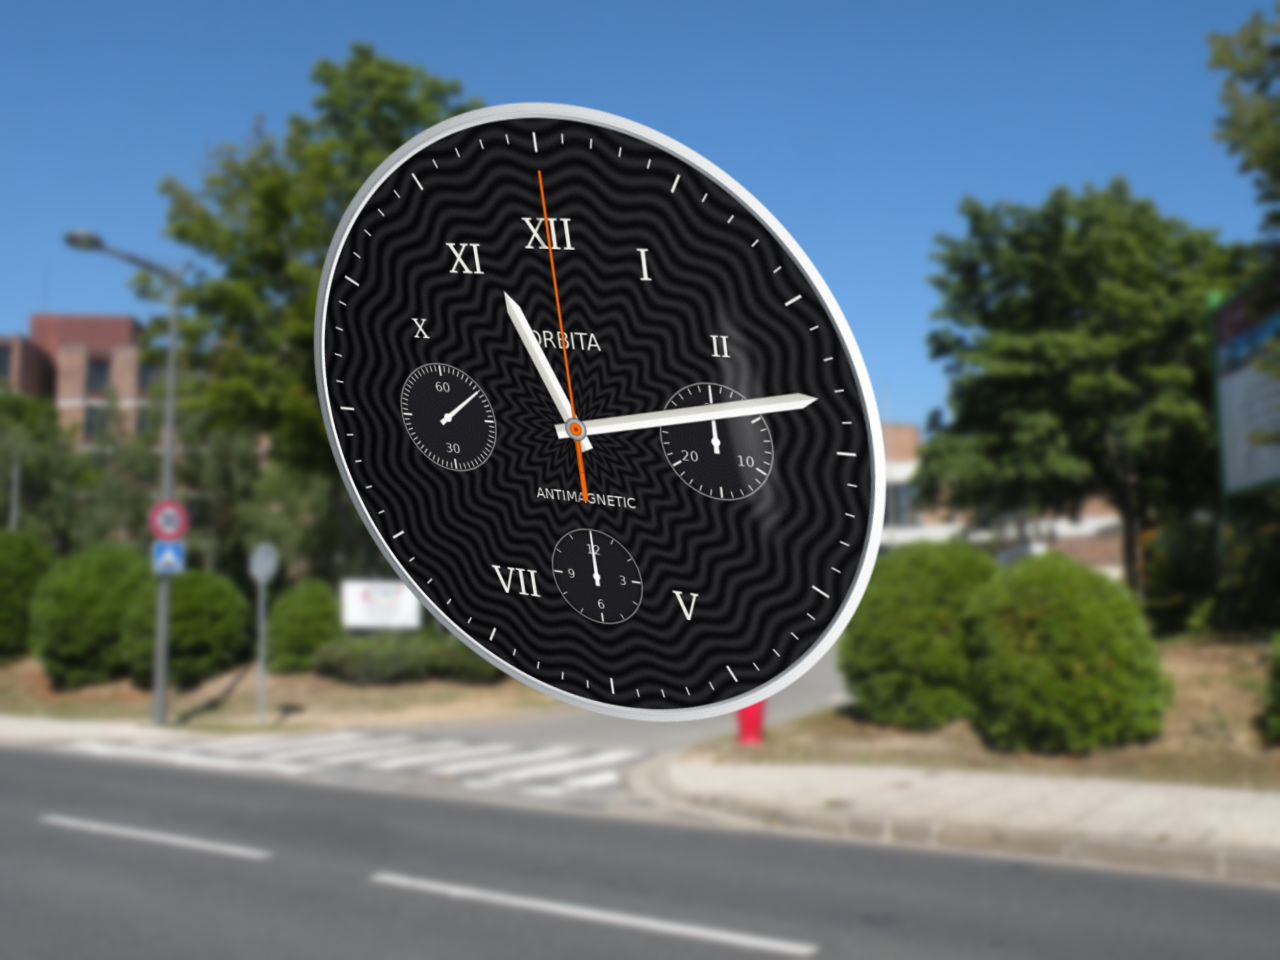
11:13:09
